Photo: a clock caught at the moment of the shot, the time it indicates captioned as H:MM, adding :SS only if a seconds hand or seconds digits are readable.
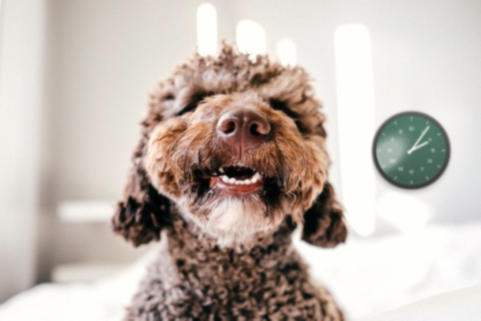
2:06
